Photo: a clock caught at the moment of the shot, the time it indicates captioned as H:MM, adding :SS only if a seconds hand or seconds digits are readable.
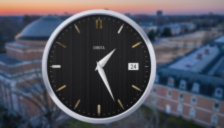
1:26
